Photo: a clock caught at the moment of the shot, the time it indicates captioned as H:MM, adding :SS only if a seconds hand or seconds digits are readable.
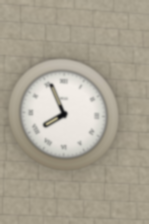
7:56
